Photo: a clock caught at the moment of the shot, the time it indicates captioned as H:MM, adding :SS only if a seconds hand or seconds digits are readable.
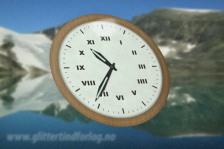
10:36
